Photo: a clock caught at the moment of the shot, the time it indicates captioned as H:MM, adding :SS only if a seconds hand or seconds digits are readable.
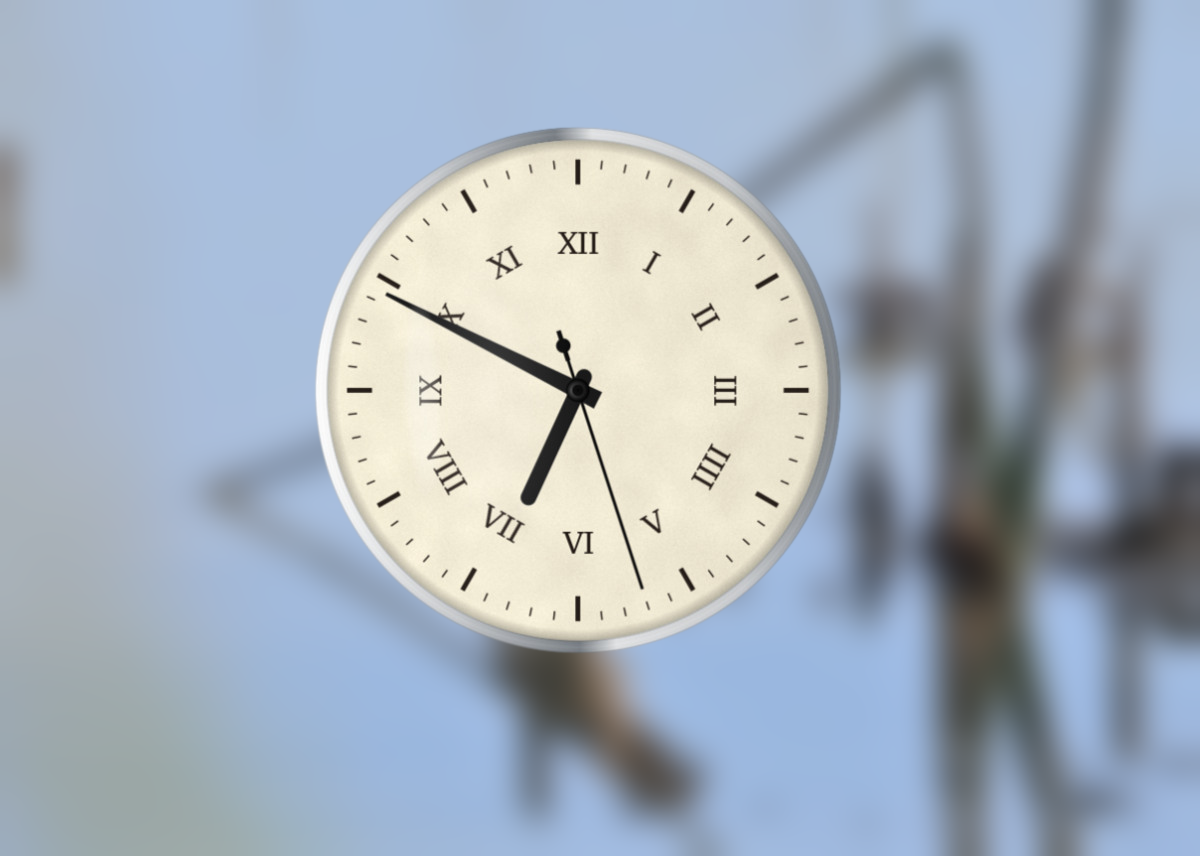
6:49:27
